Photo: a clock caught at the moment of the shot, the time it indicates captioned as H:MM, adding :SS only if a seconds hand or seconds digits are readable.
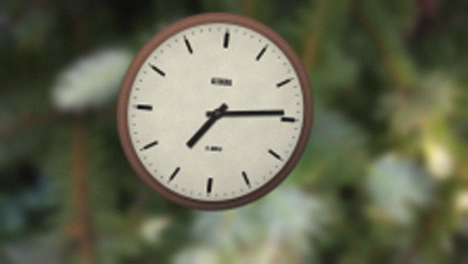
7:14
